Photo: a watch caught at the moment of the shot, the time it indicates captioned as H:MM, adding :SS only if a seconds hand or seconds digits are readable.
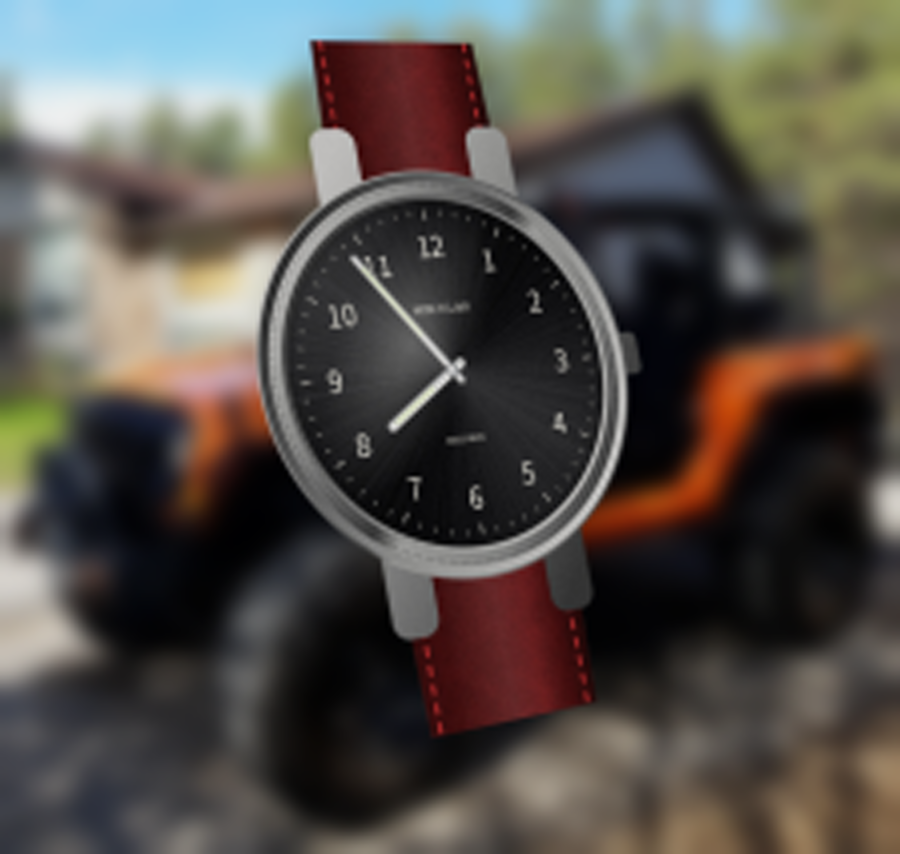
7:54
